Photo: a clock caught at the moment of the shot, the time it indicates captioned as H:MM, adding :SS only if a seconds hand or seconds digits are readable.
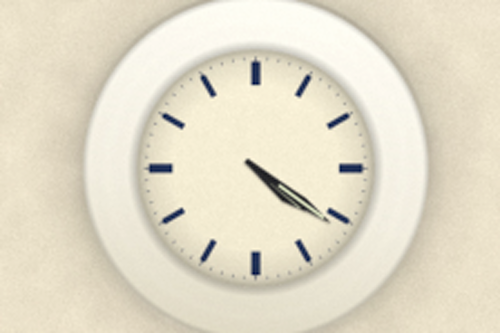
4:21
